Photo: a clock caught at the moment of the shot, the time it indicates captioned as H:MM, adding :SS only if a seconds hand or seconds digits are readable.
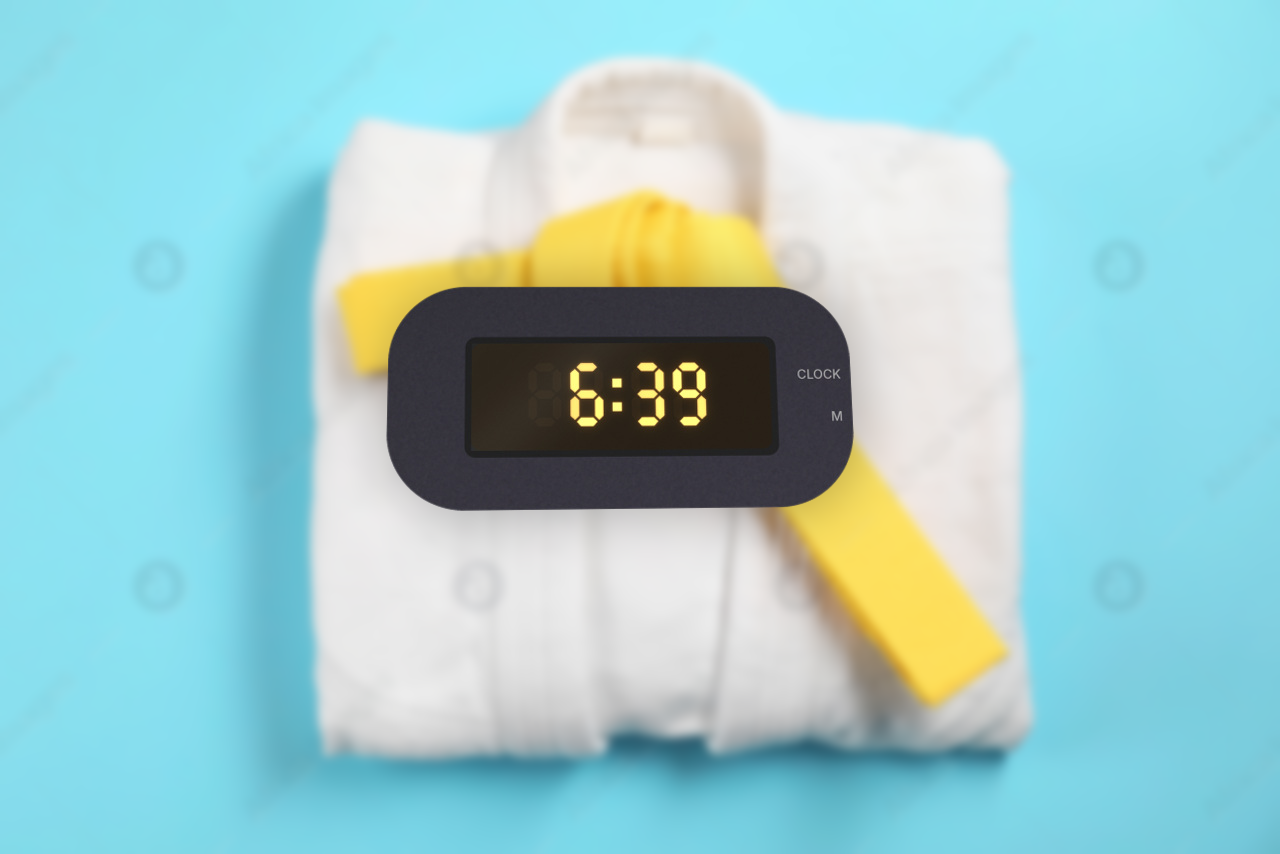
6:39
